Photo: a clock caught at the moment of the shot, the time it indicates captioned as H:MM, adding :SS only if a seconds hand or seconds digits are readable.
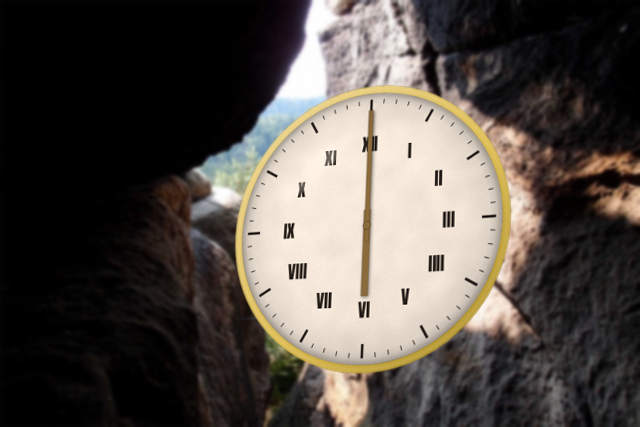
6:00
